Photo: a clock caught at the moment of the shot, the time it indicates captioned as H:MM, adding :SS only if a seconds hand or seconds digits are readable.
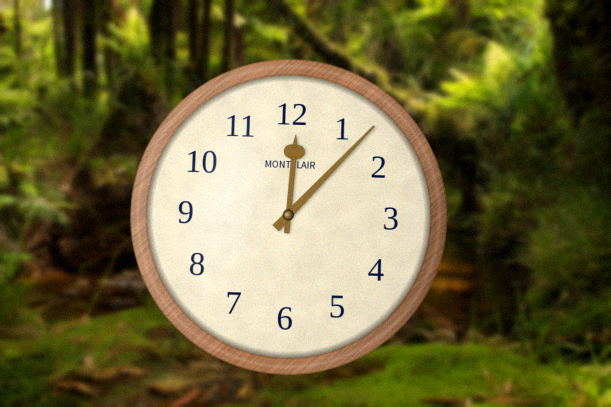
12:07
